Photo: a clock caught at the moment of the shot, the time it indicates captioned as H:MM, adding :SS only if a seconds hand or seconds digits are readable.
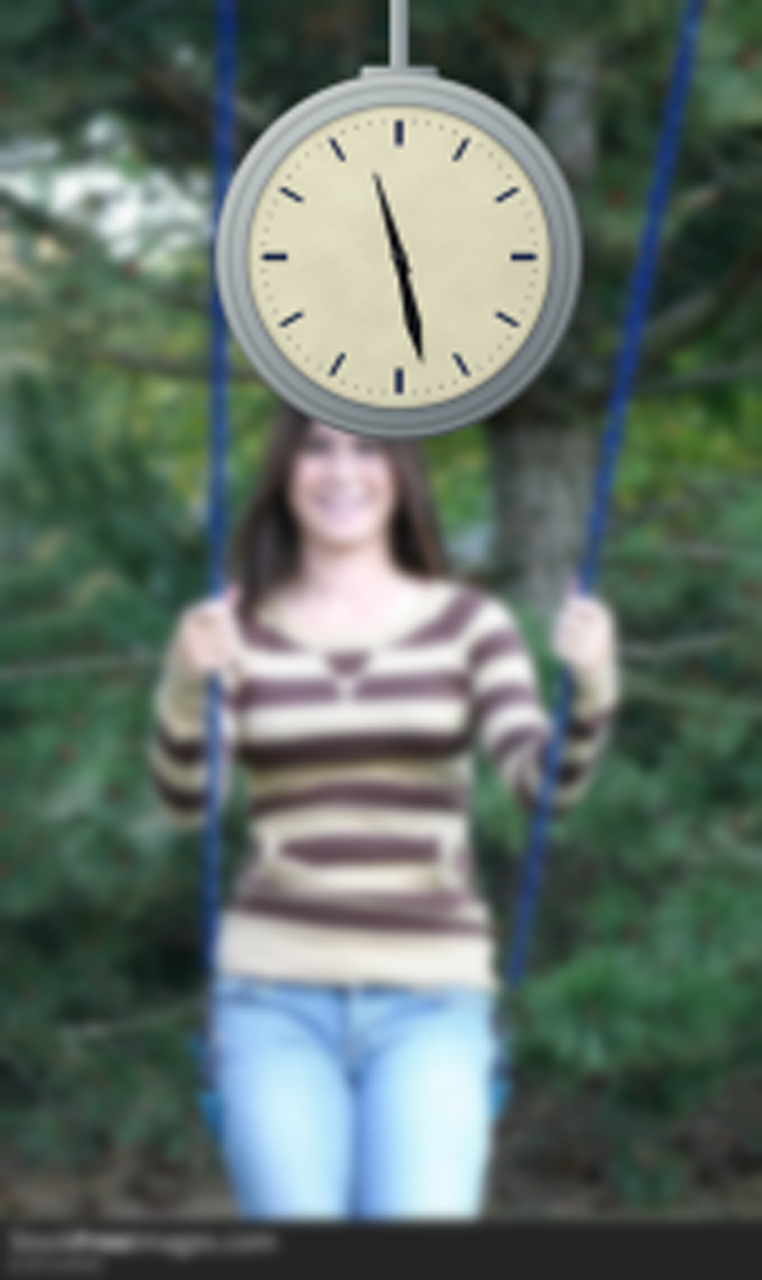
11:28
